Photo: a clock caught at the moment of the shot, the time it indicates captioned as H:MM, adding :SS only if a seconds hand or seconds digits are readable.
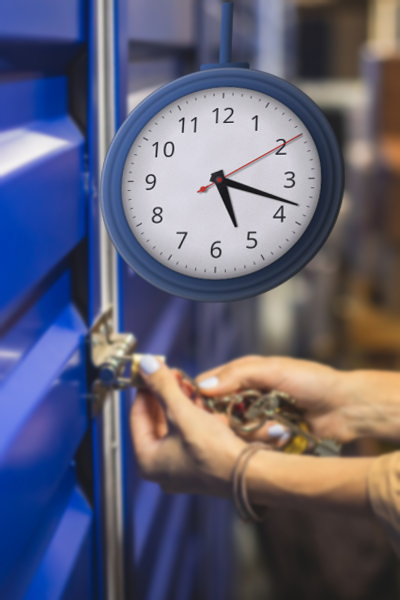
5:18:10
